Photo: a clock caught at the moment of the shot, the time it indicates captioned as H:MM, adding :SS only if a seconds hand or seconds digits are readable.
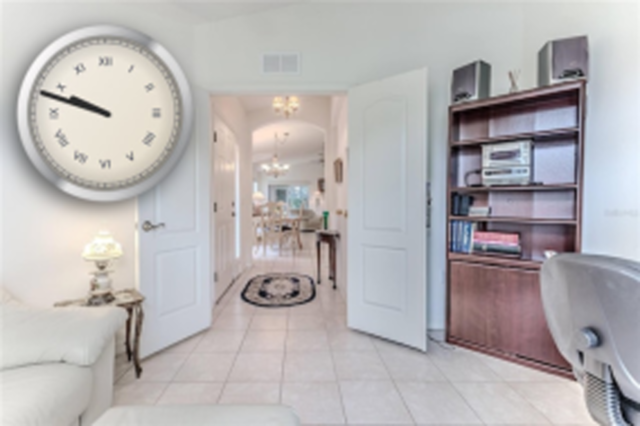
9:48
